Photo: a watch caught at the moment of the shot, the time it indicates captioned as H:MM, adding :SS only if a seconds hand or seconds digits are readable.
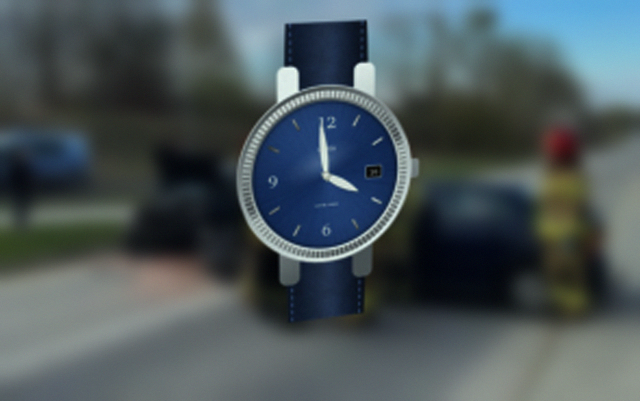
3:59
